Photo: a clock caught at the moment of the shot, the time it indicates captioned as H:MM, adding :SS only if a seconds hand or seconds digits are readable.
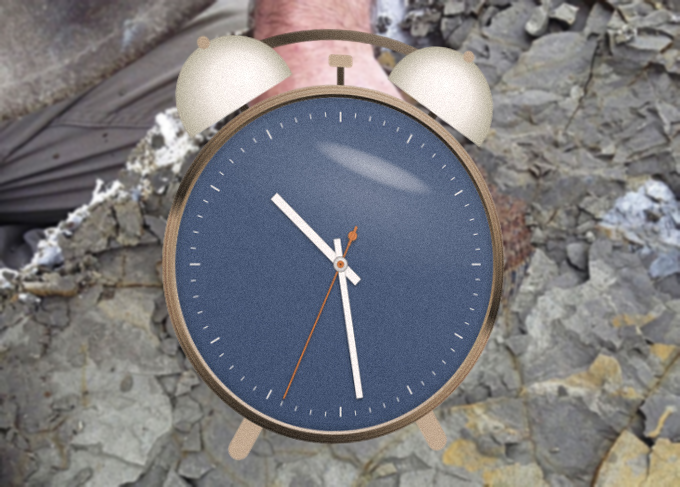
10:28:34
